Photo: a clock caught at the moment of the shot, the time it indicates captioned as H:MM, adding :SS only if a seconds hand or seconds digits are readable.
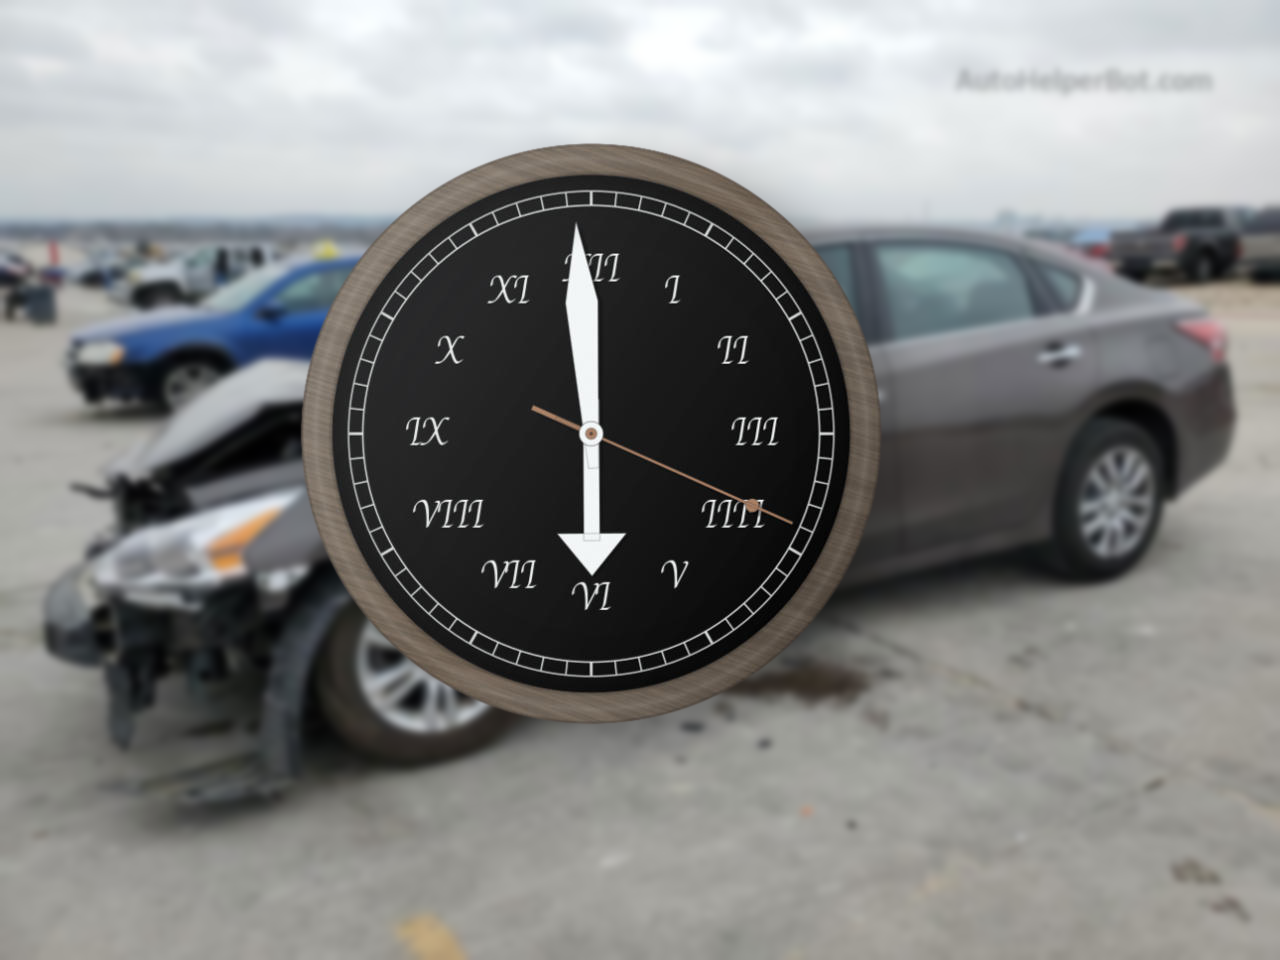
5:59:19
